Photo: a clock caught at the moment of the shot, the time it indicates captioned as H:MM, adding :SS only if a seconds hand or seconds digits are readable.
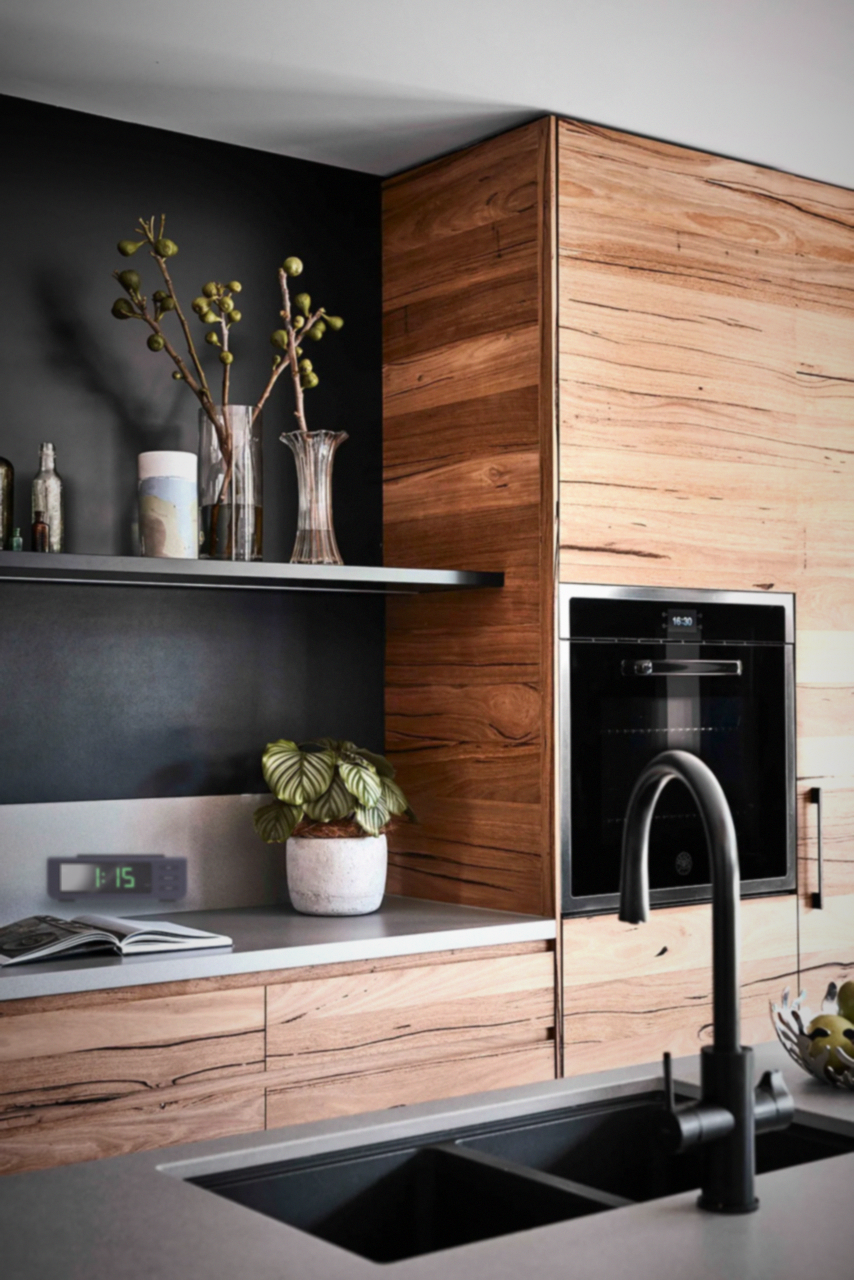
1:15
